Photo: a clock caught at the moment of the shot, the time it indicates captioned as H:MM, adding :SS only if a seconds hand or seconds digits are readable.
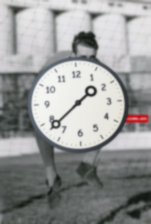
1:38
